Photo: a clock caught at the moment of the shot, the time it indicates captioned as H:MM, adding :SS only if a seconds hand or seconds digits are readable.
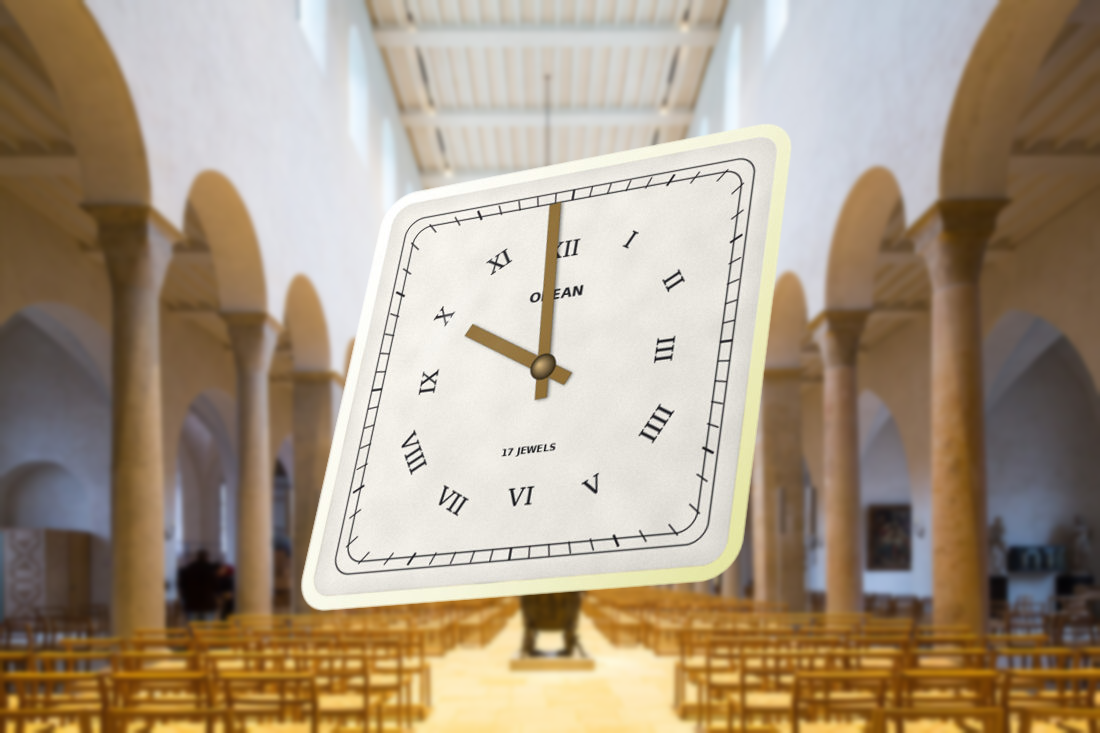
9:59
